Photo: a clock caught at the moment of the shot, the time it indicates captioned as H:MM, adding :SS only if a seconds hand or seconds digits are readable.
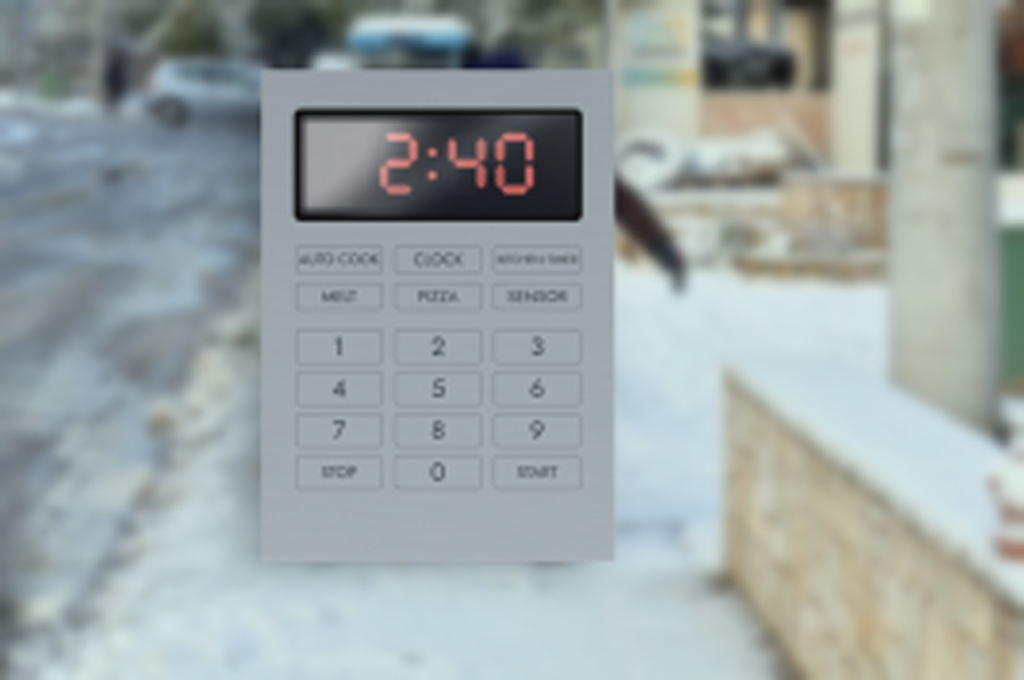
2:40
